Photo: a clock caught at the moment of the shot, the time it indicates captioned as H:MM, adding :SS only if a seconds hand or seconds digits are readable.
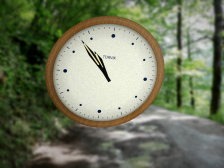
10:53
